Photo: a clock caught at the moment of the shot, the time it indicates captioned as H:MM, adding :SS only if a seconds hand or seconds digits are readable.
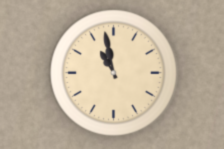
10:58
